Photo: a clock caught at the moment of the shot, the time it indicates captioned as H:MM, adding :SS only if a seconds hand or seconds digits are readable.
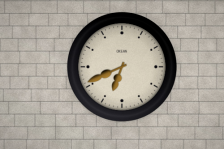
6:41
